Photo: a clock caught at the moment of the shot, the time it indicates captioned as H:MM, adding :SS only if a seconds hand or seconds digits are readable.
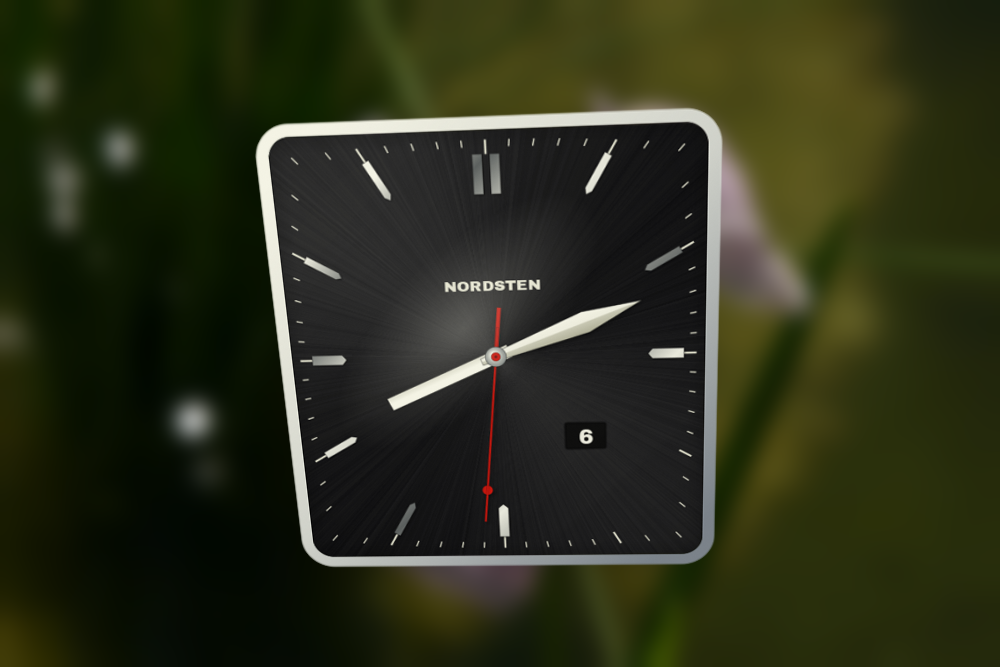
8:11:31
